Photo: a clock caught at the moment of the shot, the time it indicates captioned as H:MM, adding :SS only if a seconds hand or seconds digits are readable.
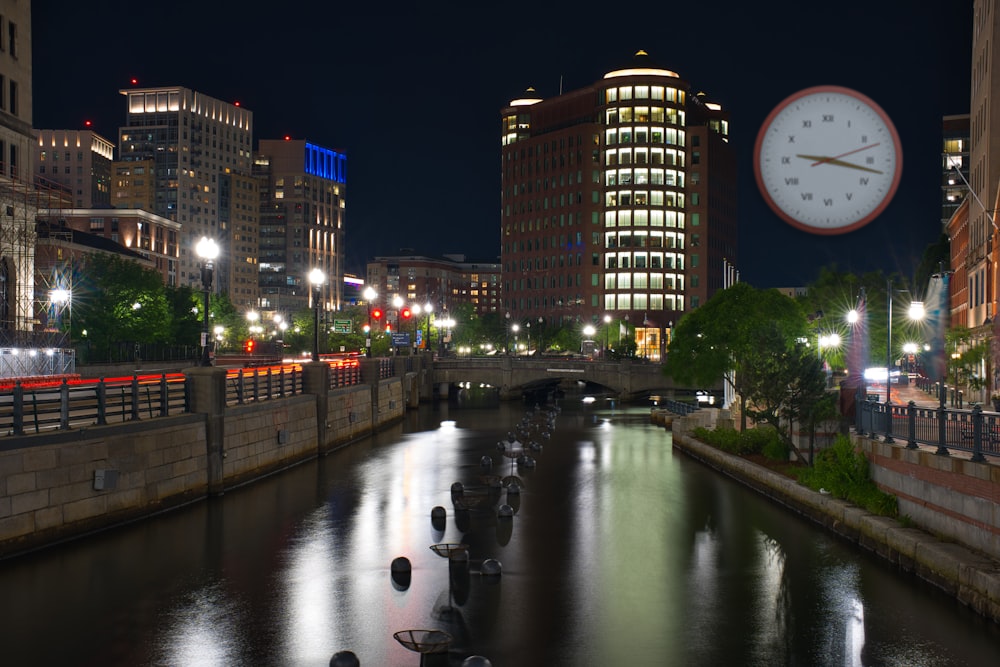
9:17:12
